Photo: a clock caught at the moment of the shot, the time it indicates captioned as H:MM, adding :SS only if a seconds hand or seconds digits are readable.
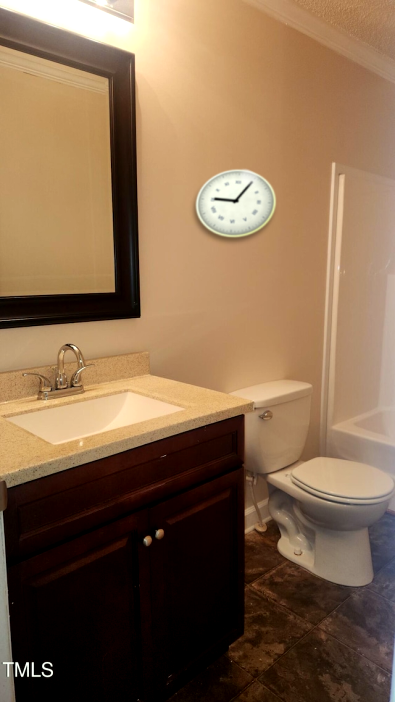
9:05
